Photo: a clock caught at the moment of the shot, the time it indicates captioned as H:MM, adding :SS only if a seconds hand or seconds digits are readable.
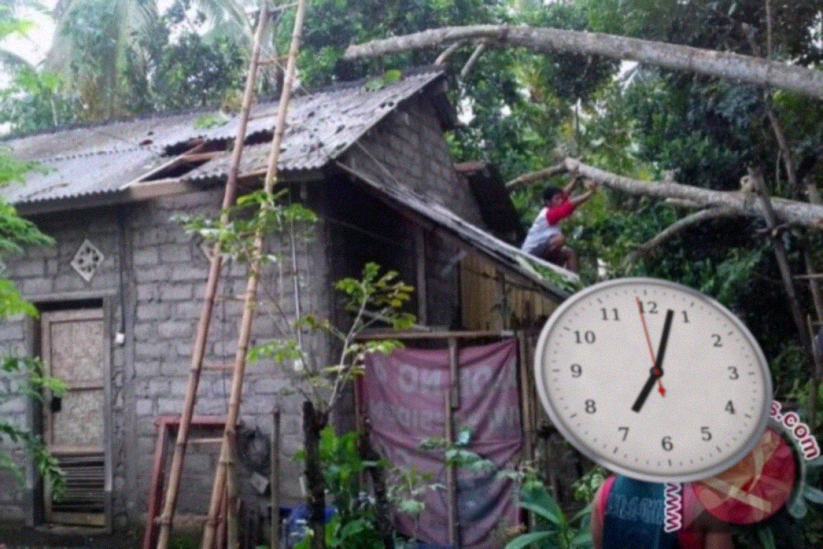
7:02:59
